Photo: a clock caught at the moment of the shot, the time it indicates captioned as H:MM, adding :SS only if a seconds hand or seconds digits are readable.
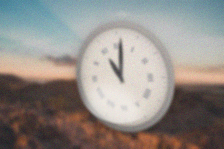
11:01
